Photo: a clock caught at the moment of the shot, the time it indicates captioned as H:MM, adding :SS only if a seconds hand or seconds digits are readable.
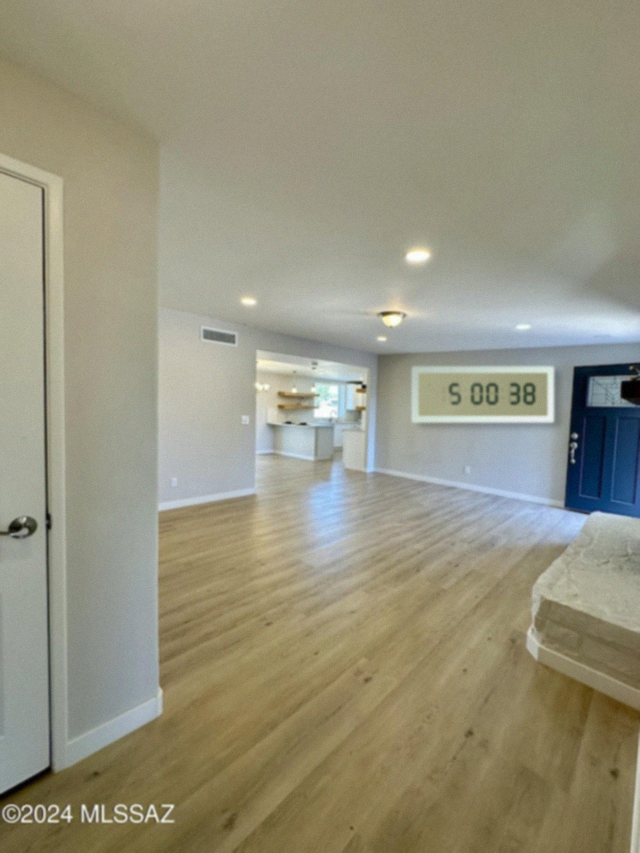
5:00:38
